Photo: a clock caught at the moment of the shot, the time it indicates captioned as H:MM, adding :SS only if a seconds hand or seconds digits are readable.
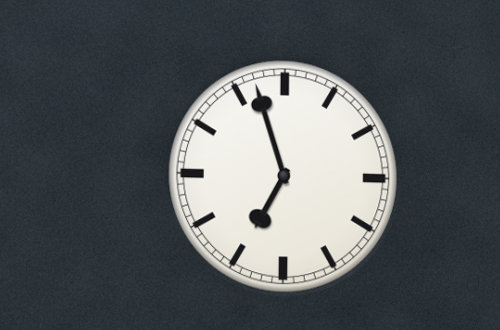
6:57
